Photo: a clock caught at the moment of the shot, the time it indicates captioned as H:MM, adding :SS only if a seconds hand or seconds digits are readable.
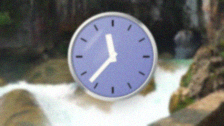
11:37
